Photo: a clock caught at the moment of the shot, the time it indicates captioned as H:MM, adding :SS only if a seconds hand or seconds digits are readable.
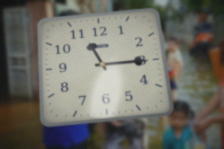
11:15
